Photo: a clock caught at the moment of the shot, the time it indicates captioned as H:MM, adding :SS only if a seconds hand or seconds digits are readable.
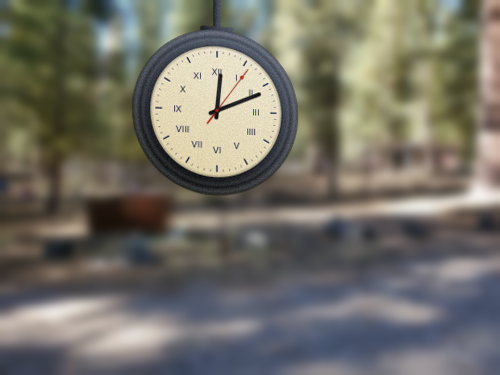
12:11:06
